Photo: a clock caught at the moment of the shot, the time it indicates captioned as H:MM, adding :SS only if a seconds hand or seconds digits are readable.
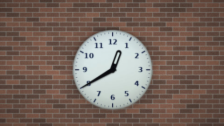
12:40
